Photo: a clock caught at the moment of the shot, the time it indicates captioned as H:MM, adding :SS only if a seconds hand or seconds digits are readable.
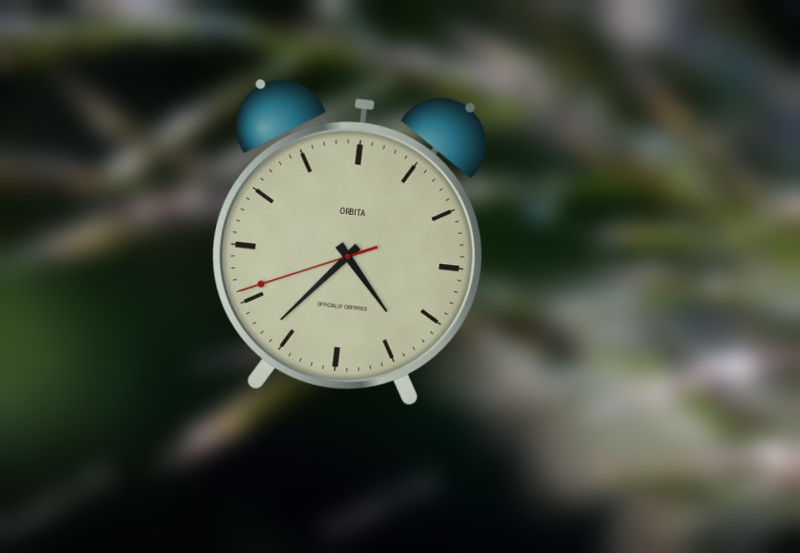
4:36:41
